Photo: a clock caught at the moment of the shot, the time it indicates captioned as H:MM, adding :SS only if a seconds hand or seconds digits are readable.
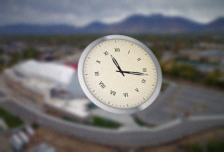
11:17
